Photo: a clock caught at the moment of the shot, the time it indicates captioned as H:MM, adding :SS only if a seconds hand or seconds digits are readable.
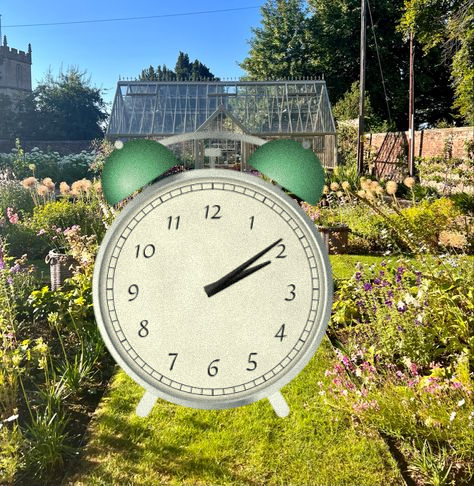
2:09
